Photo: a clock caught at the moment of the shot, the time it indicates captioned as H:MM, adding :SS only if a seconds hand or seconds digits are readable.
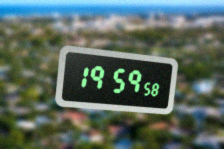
19:59:58
